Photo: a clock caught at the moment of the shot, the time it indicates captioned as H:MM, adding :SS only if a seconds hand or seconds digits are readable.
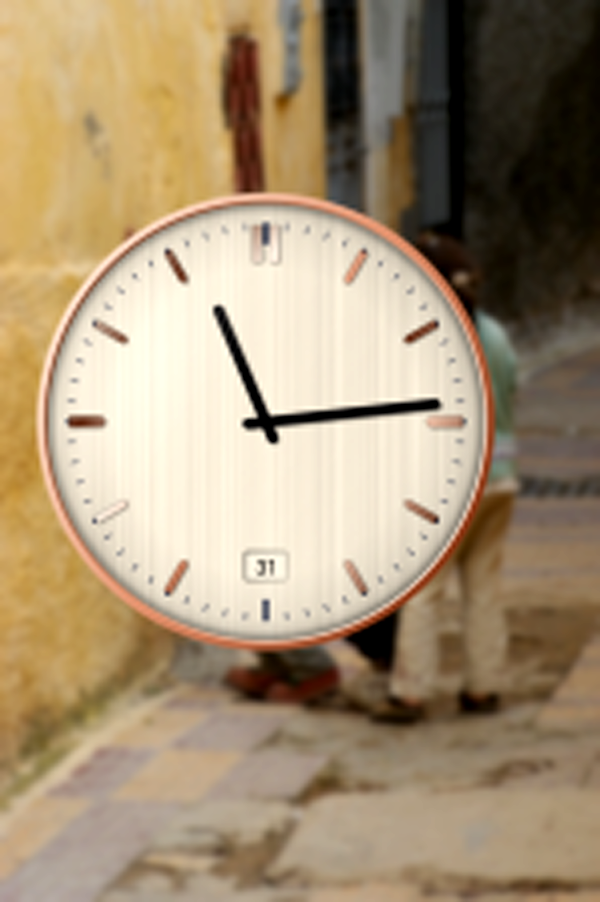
11:14
